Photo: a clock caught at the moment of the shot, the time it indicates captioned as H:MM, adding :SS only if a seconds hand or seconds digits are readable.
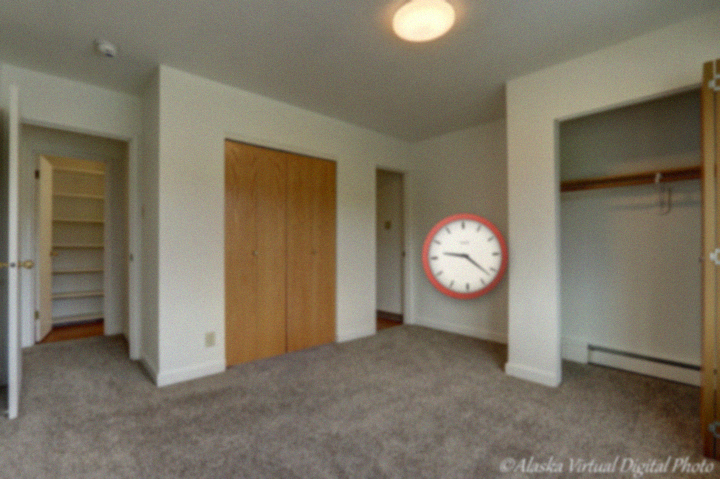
9:22
